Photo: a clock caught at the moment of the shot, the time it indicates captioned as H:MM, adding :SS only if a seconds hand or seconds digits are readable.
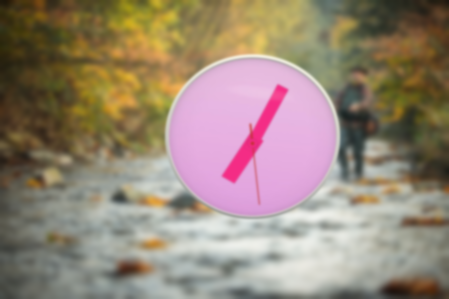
7:04:29
